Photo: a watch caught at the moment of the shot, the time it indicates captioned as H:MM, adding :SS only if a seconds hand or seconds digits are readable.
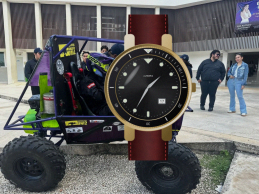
1:35
